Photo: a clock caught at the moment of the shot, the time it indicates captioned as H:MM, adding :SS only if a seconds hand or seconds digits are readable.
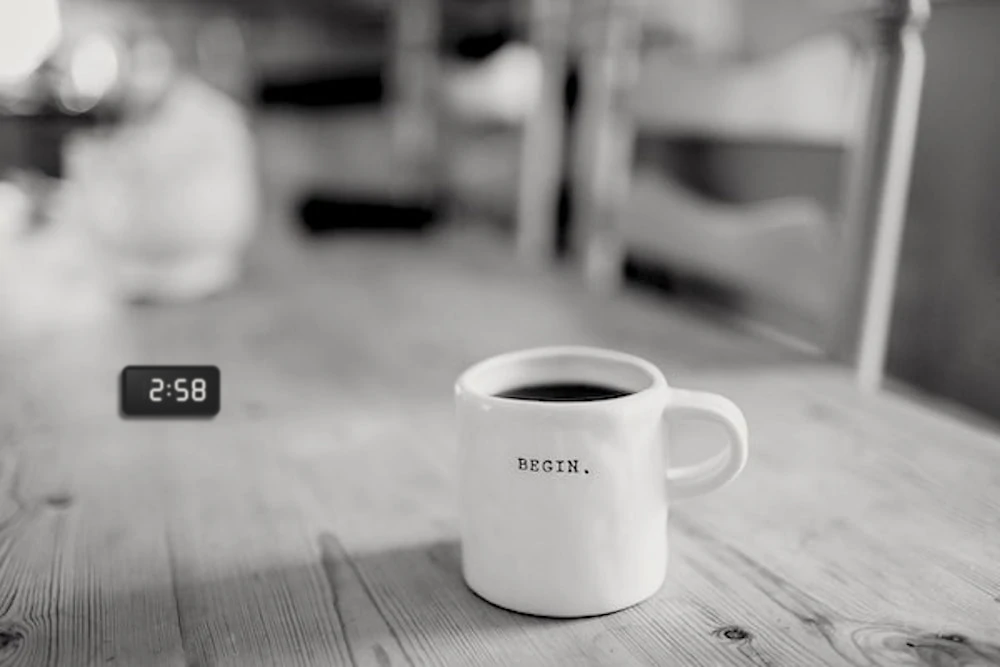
2:58
